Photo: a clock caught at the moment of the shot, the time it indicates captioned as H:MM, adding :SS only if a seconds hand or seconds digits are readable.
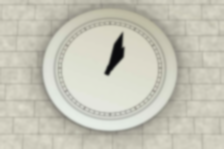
1:03
